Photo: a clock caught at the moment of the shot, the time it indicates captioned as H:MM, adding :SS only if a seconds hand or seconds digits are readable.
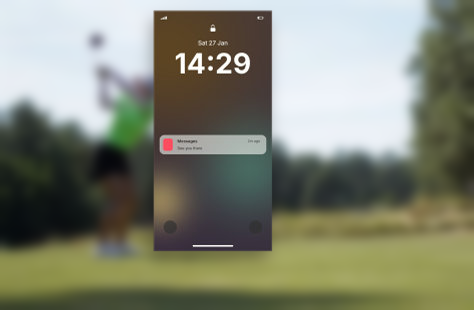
14:29
